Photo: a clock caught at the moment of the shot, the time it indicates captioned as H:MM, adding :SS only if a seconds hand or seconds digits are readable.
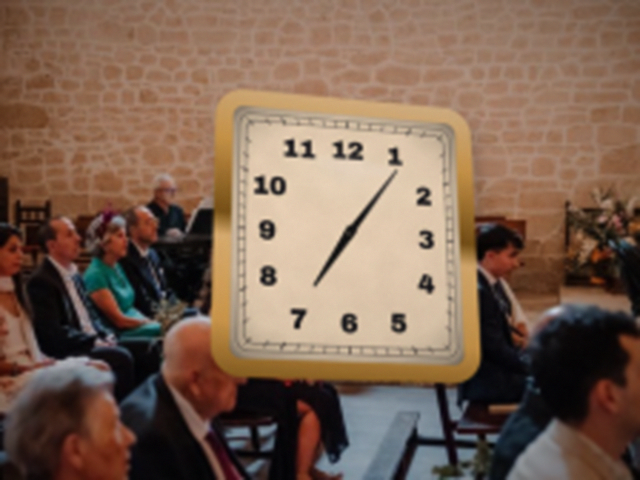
7:06
